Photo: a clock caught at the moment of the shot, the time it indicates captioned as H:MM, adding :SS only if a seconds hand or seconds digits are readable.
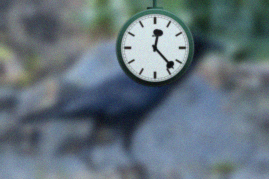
12:23
